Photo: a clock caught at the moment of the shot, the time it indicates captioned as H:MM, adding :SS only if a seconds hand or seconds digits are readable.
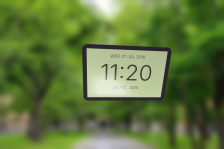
11:20
